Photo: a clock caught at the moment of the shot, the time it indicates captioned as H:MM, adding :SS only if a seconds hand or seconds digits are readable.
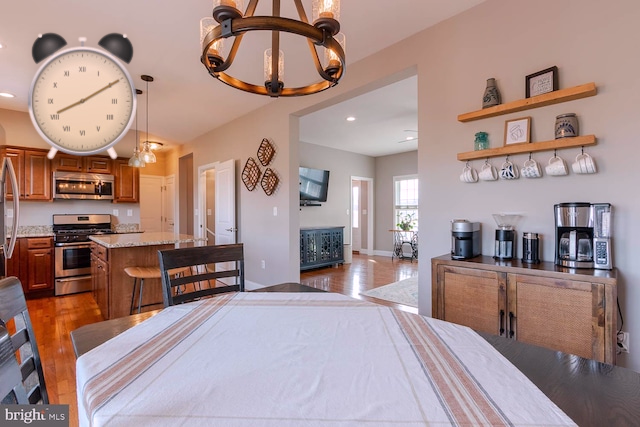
8:10
